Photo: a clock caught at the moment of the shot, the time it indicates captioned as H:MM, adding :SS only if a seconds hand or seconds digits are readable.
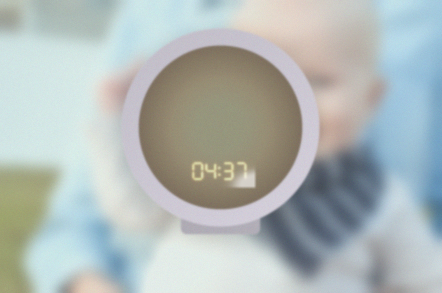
4:37
